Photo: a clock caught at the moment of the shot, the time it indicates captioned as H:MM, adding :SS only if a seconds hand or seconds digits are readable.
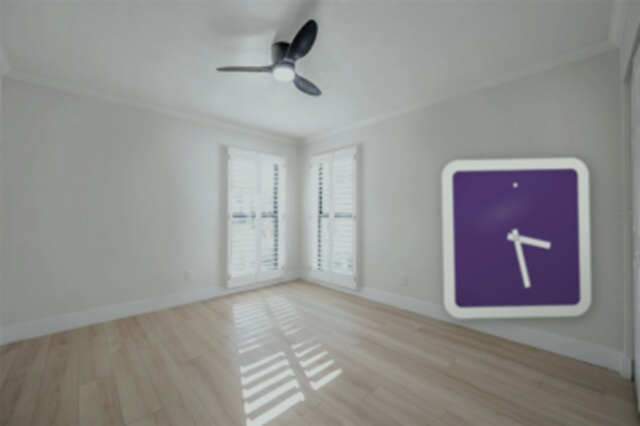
3:28
